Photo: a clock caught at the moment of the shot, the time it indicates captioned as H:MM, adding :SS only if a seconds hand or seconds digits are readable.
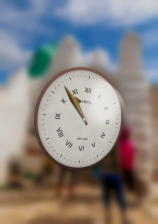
10:53
